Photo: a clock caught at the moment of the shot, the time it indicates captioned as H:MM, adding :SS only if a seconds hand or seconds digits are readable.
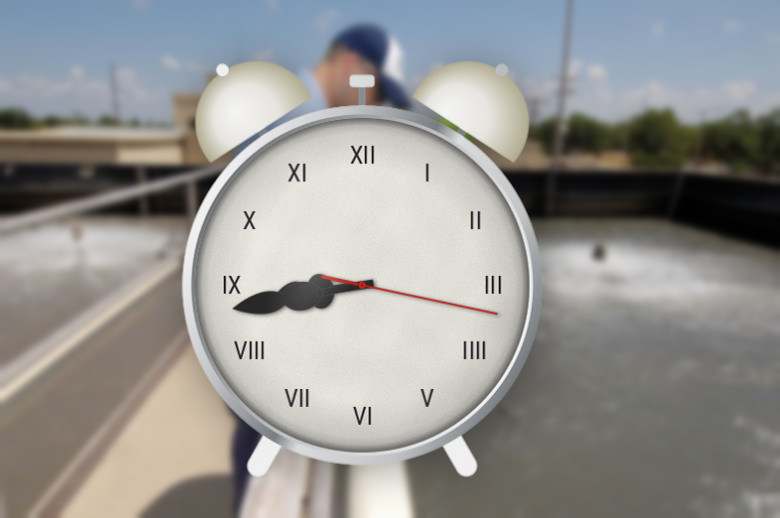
8:43:17
